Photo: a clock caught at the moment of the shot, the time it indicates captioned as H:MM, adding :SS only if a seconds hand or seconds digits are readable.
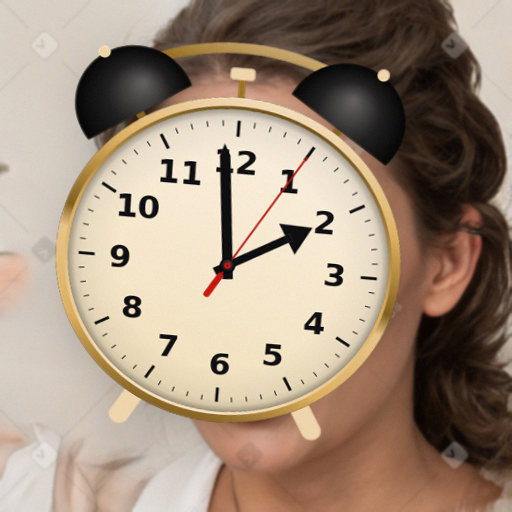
1:59:05
